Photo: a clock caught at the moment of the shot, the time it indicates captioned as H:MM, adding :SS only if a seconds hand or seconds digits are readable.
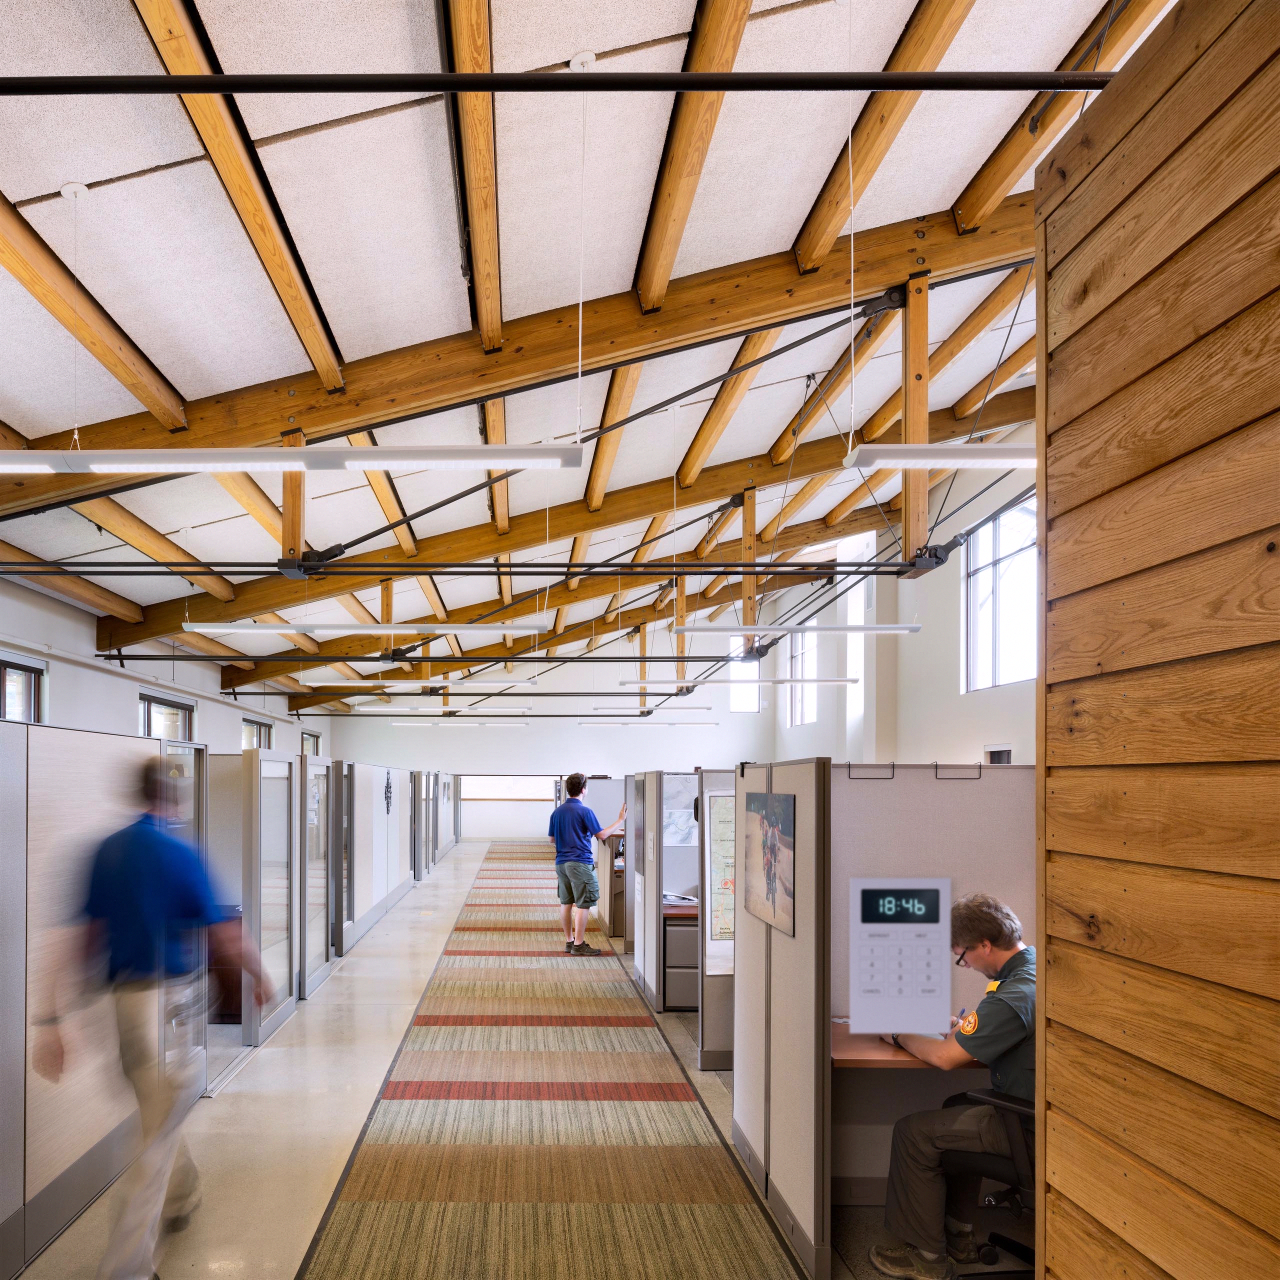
18:46
